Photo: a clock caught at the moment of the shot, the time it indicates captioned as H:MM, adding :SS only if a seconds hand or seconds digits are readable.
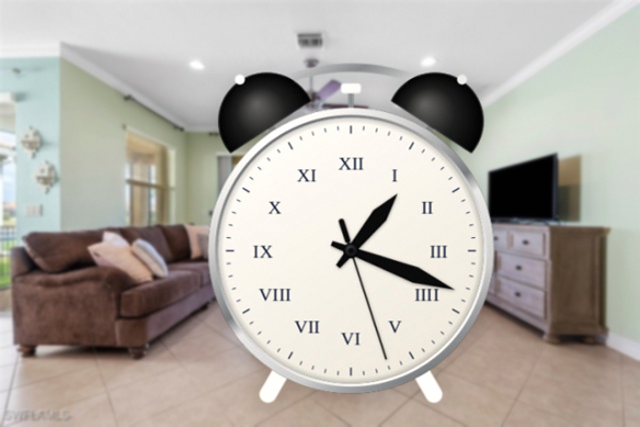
1:18:27
